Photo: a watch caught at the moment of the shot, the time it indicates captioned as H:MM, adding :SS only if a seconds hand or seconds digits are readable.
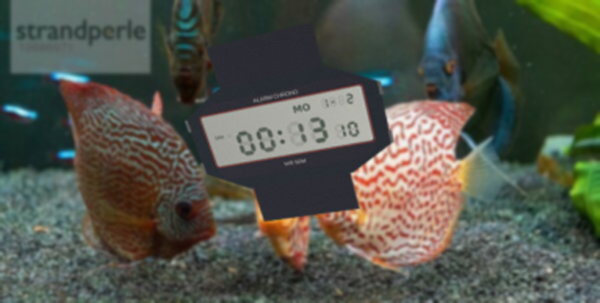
0:13:10
